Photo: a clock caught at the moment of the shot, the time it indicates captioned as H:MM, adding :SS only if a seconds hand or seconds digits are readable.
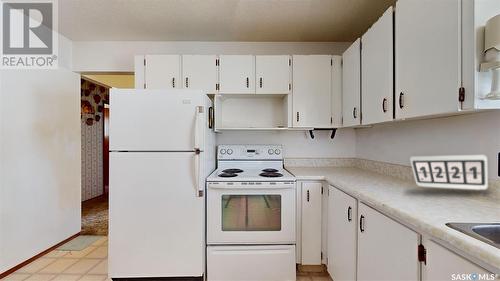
12:21
